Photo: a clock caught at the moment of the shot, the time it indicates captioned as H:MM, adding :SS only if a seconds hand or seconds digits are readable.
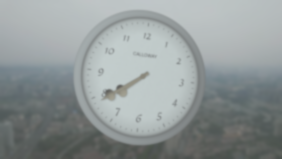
7:39
